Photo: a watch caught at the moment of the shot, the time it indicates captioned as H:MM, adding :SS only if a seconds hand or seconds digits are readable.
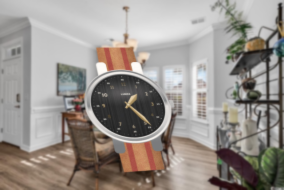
1:24
